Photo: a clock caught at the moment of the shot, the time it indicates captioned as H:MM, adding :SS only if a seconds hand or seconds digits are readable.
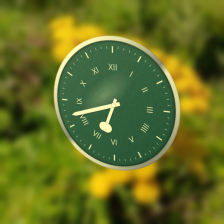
6:42
